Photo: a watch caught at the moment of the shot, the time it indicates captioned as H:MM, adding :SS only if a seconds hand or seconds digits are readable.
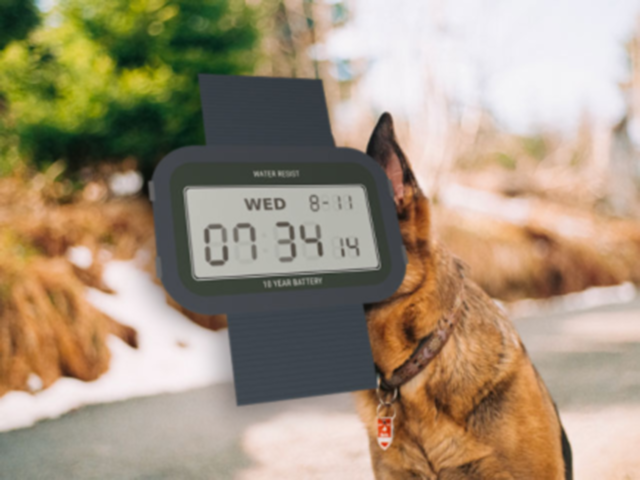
7:34:14
